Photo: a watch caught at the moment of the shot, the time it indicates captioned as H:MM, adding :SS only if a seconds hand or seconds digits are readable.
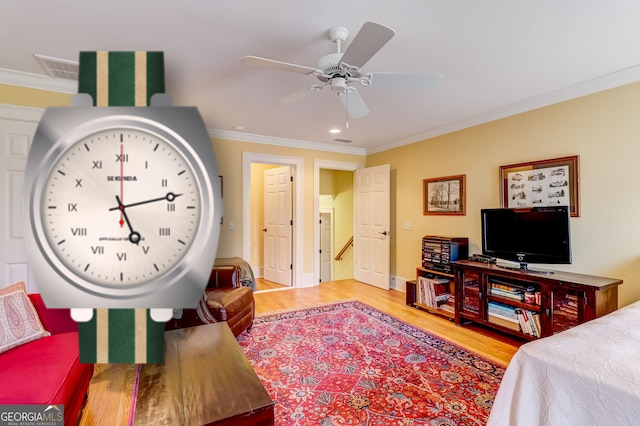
5:13:00
